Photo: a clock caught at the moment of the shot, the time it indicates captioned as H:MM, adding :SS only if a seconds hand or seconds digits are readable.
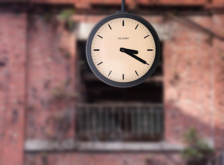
3:20
